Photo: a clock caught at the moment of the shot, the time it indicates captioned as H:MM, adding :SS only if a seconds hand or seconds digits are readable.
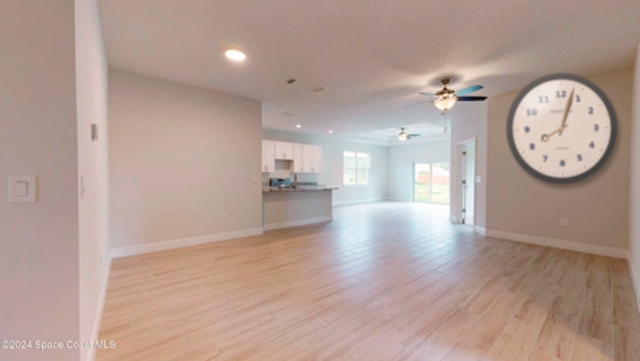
8:03
